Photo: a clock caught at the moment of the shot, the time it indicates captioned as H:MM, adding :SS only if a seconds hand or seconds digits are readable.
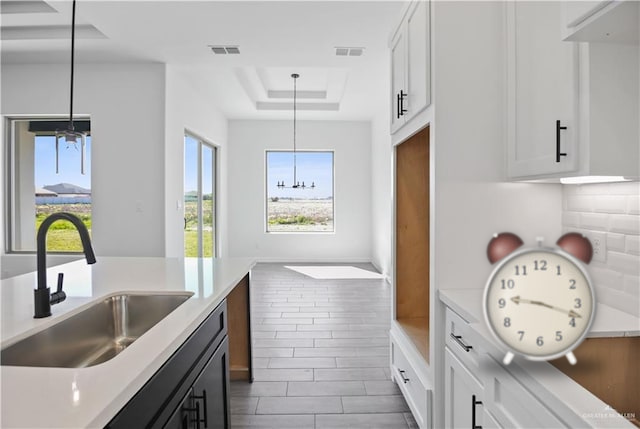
9:18
